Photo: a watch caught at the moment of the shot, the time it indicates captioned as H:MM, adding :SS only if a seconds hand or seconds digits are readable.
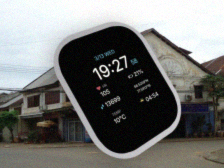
19:27
